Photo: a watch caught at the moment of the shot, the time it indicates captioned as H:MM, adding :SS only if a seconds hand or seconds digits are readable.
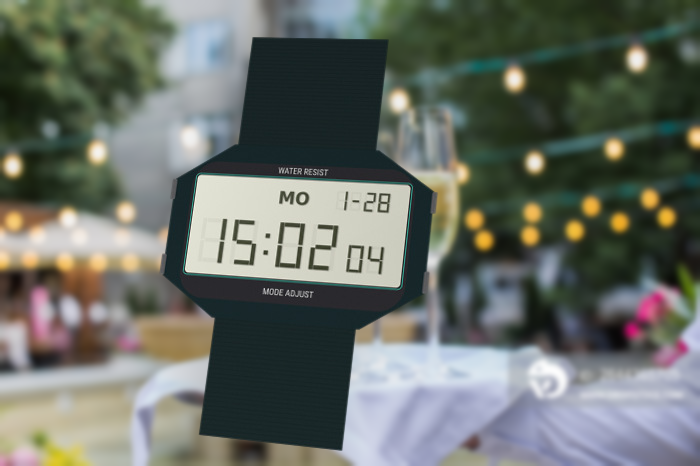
15:02:04
